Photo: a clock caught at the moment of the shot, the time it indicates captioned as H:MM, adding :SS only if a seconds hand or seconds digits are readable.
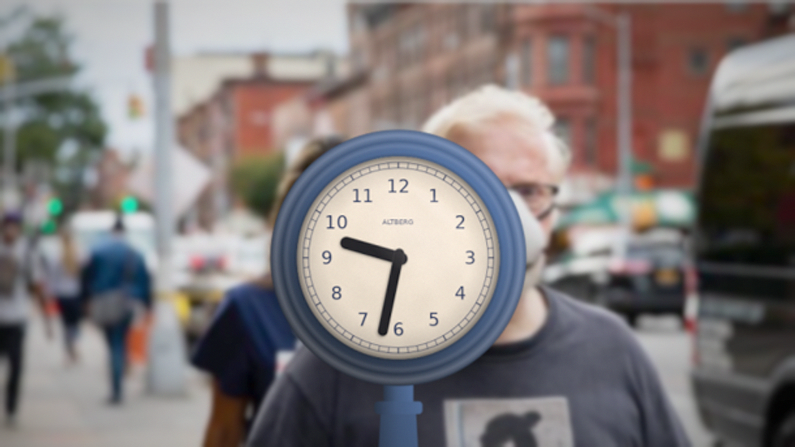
9:32
